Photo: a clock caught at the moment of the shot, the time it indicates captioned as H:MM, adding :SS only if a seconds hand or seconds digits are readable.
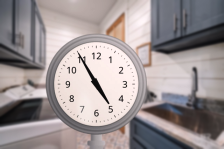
4:55
